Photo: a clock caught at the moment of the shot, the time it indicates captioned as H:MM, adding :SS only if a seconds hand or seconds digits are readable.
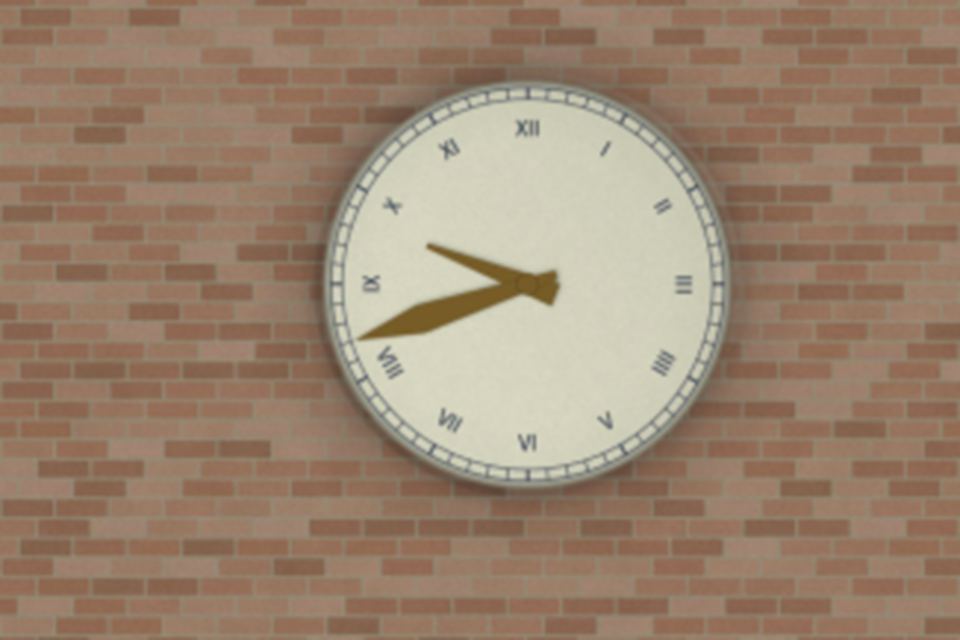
9:42
